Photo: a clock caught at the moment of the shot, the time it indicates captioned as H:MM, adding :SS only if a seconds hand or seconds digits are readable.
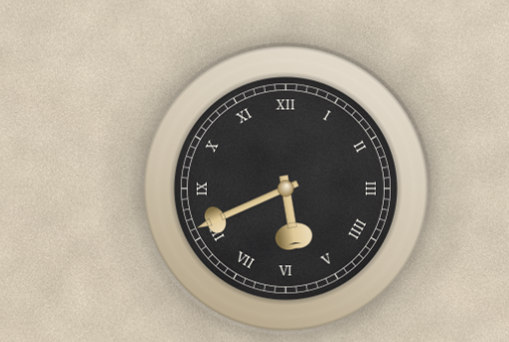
5:41
